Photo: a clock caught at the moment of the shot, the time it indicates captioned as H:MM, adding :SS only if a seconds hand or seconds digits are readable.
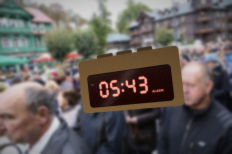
5:43
